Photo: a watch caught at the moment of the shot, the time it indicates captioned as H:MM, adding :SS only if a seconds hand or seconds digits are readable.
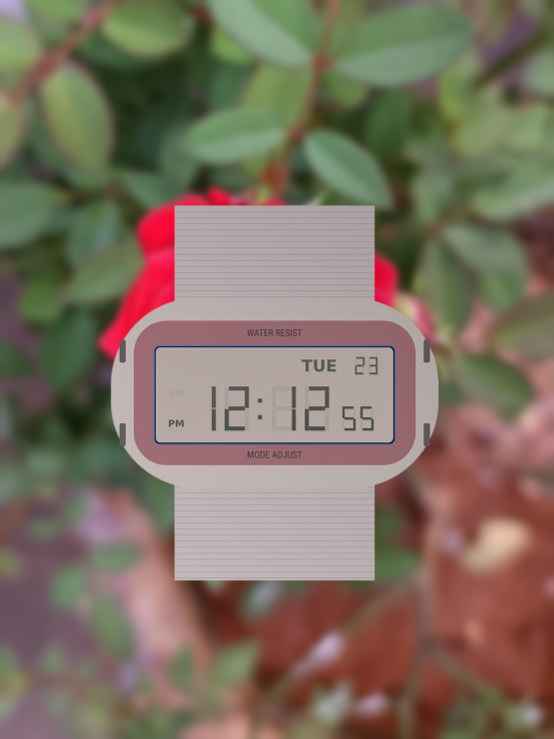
12:12:55
